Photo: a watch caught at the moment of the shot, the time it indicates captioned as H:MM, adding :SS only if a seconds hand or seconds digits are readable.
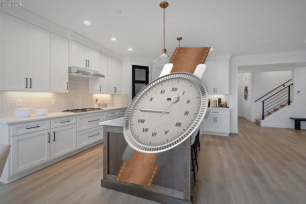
12:45
